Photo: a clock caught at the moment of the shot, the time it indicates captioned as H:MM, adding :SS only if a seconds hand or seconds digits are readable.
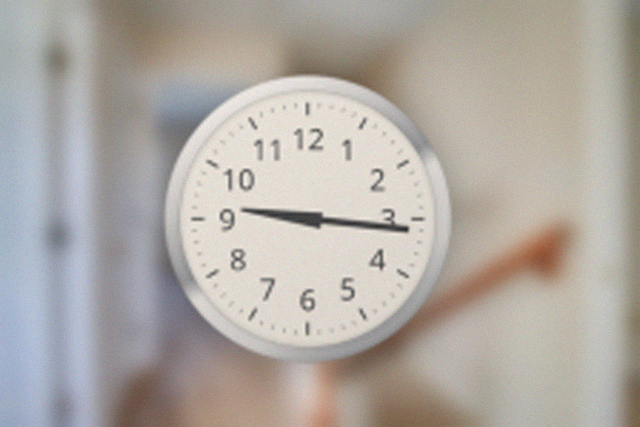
9:16
